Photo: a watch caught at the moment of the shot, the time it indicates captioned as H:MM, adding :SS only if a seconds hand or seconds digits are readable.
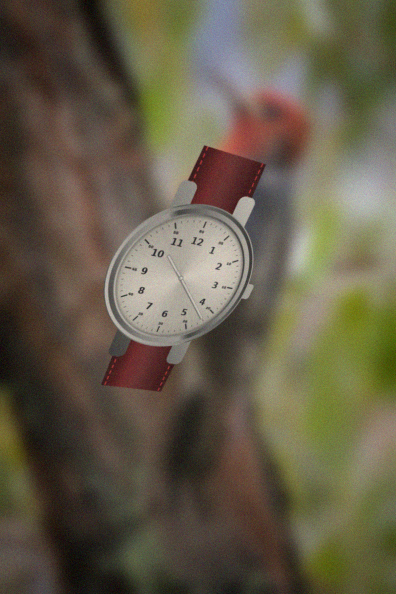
10:22
